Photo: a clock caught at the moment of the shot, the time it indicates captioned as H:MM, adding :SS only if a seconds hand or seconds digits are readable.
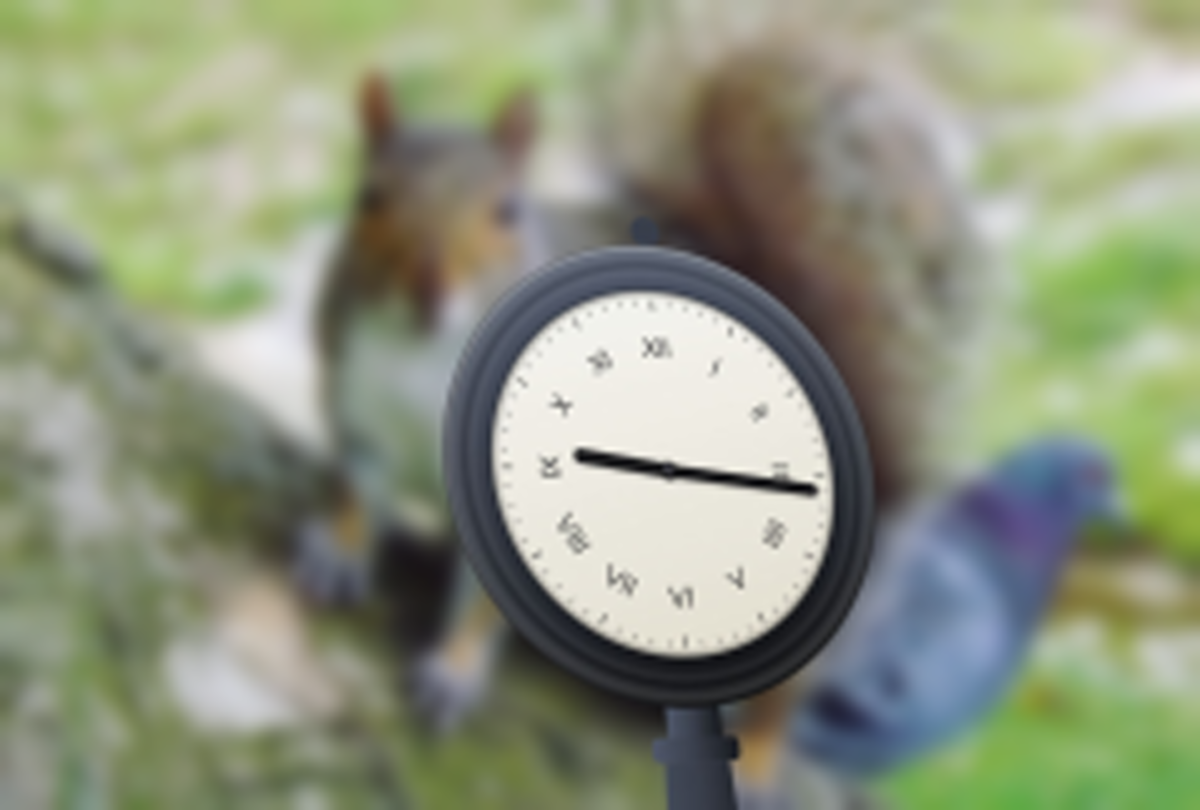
9:16
